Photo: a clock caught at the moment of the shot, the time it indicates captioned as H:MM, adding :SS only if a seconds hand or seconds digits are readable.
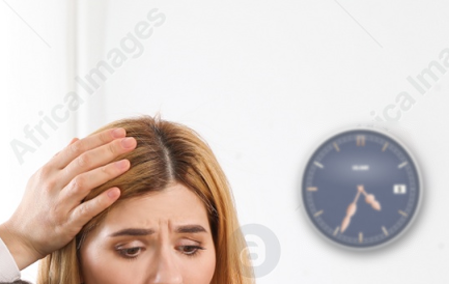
4:34
